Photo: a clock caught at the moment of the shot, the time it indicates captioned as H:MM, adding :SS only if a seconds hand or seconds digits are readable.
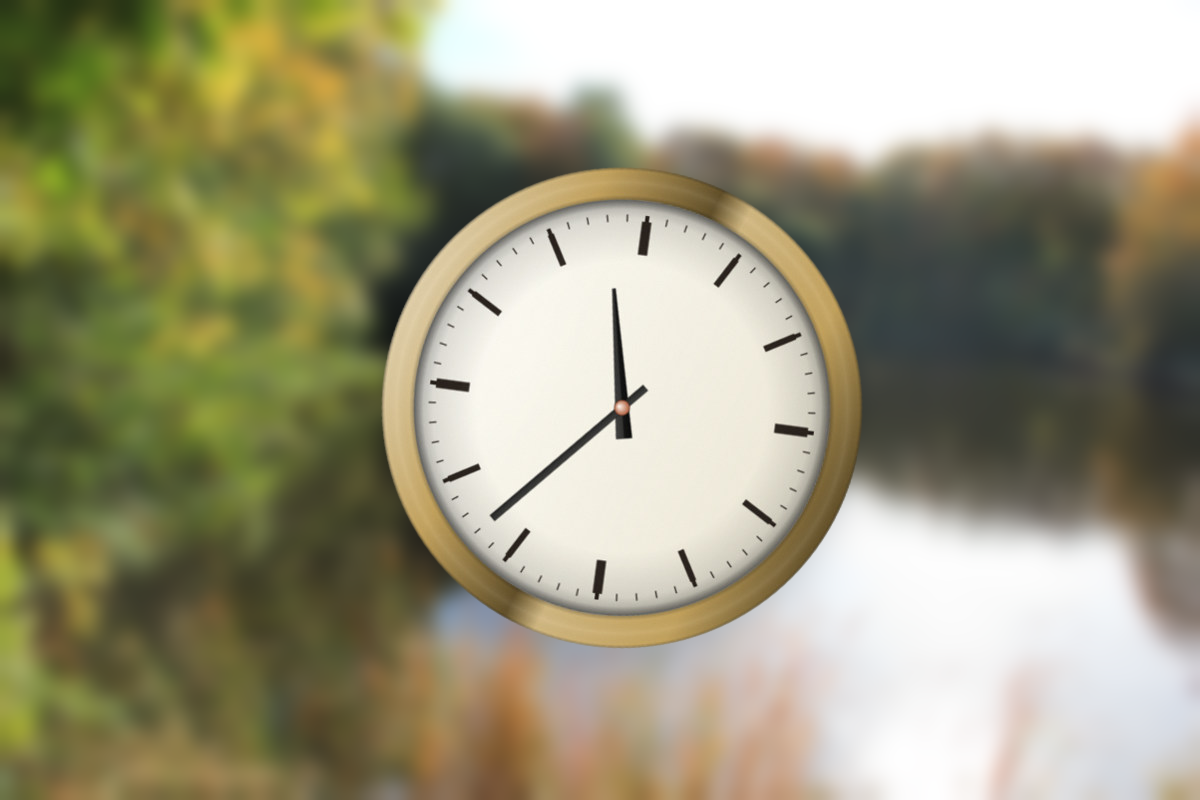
11:37
